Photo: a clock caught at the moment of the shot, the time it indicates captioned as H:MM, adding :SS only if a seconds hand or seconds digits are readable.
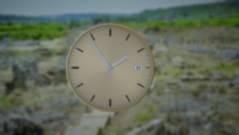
1:54
